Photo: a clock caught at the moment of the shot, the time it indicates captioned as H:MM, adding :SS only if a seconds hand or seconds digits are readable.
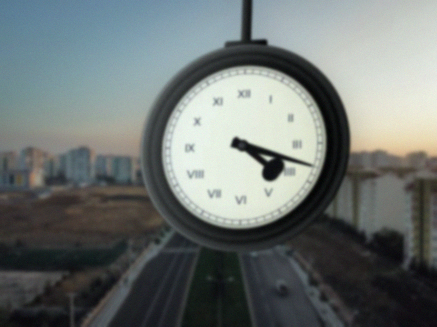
4:18
